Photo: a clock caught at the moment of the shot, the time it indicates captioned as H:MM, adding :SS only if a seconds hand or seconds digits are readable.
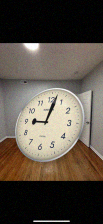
9:02
